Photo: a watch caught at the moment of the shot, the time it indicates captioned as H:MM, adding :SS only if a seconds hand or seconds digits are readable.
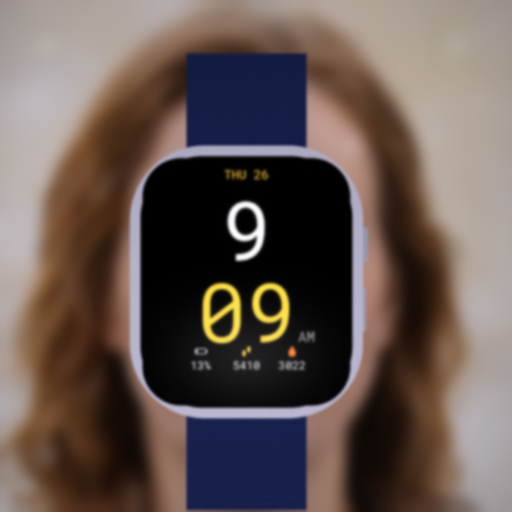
9:09
